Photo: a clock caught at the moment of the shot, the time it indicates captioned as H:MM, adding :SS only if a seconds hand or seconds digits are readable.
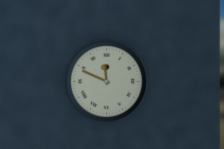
11:49
